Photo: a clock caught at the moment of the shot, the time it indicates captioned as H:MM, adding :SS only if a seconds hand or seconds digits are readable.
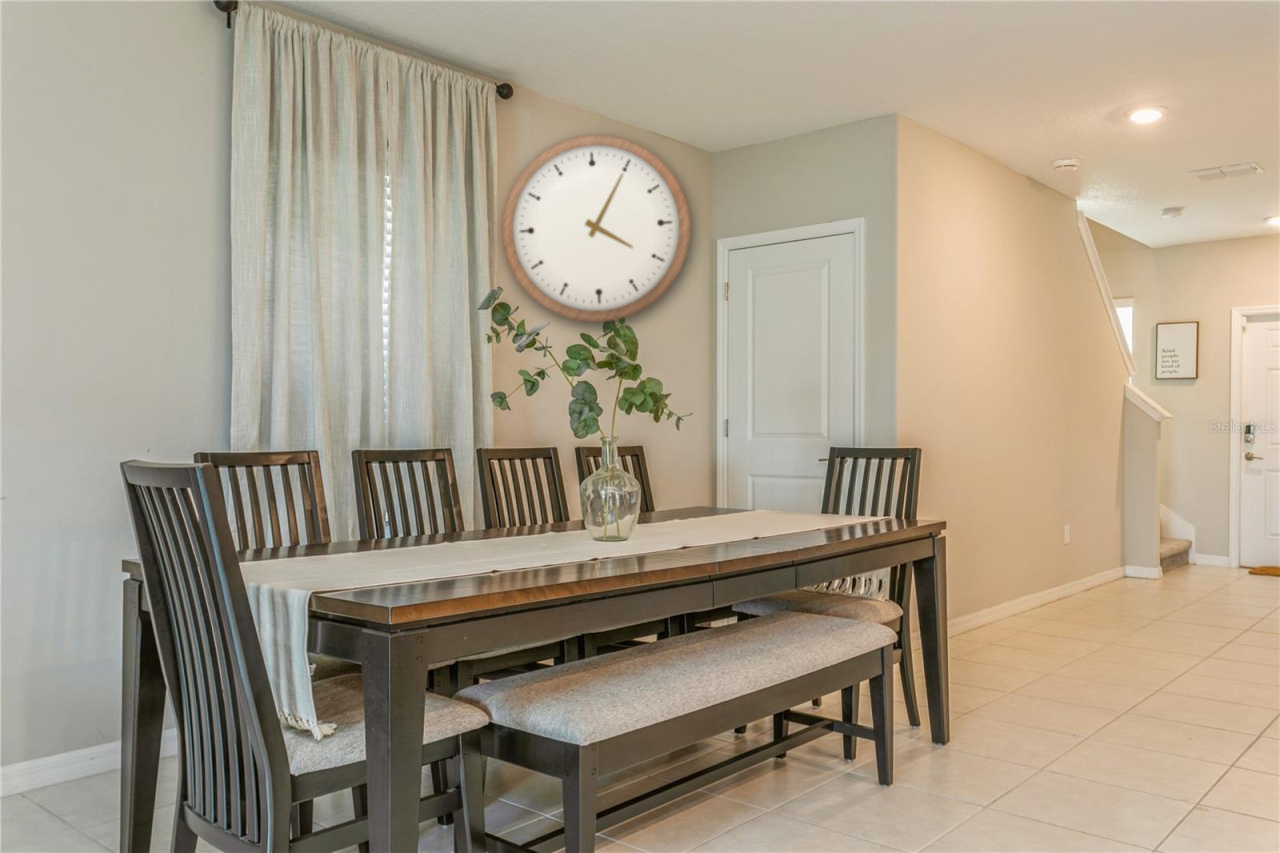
4:05
